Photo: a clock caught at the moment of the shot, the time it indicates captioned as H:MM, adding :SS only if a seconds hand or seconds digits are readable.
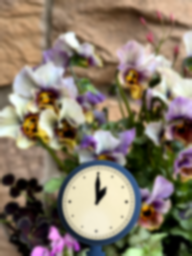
1:00
